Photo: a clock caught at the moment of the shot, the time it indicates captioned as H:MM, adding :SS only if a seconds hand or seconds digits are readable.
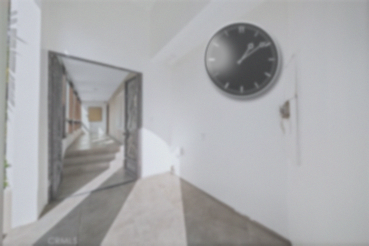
1:09
